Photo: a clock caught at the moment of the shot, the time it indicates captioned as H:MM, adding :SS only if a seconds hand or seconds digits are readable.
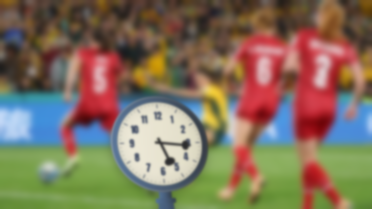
5:16
